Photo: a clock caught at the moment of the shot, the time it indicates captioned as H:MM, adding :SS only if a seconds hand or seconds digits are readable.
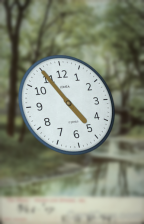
4:55
